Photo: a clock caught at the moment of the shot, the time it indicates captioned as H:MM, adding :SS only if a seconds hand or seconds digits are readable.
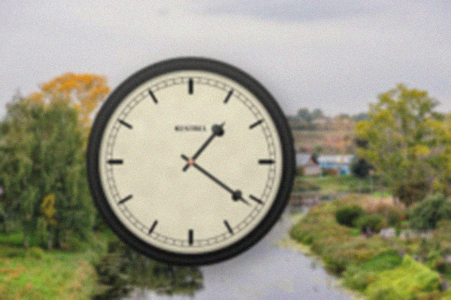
1:21
